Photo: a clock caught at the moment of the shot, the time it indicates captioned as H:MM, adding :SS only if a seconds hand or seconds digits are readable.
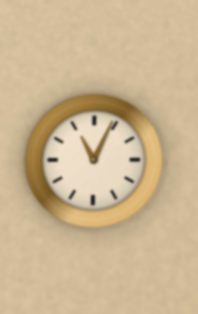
11:04
